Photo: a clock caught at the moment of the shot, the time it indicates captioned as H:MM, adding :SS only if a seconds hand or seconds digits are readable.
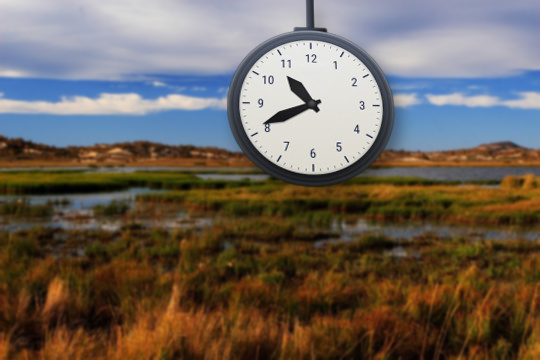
10:41
